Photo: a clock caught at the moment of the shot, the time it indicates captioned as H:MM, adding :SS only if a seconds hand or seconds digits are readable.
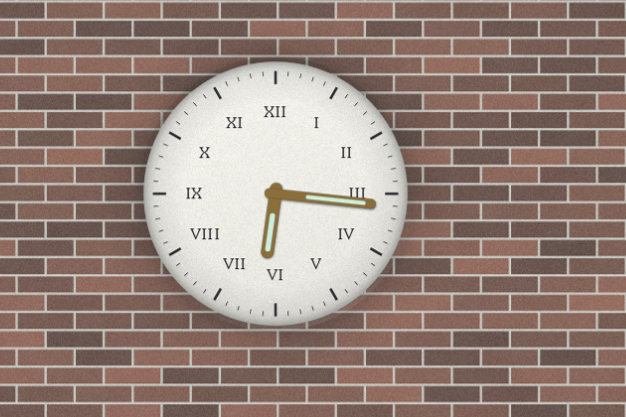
6:16
